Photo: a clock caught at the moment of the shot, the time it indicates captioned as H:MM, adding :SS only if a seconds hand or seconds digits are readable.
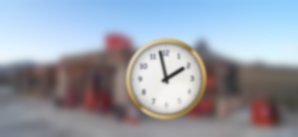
1:58
